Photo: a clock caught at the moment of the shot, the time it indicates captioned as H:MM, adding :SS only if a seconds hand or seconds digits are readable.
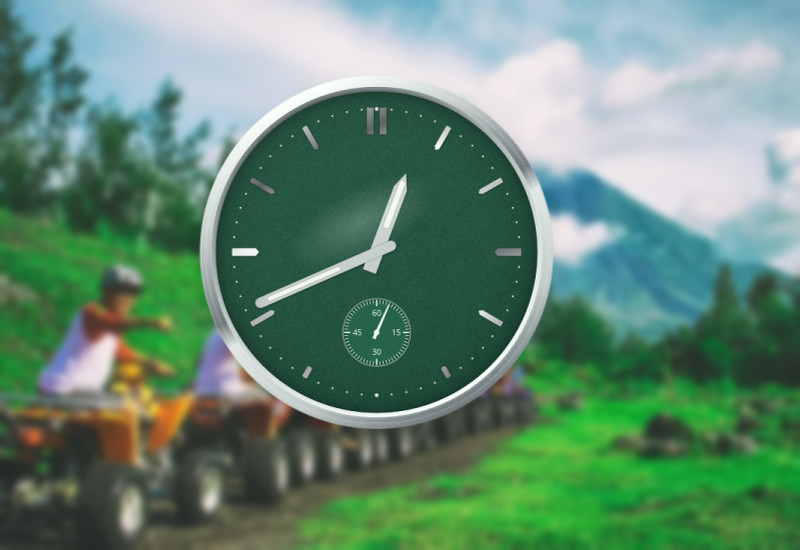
12:41:04
